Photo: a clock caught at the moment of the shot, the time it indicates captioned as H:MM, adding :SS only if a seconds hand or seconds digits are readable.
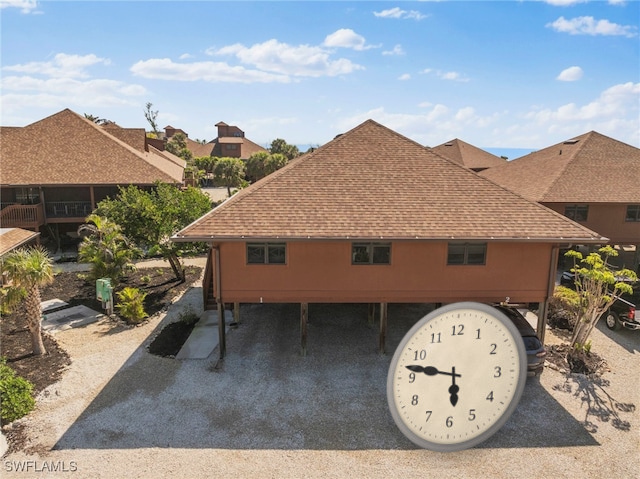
5:47
